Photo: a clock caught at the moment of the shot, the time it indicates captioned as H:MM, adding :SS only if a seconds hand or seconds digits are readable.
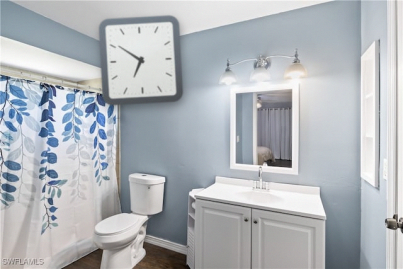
6:51
